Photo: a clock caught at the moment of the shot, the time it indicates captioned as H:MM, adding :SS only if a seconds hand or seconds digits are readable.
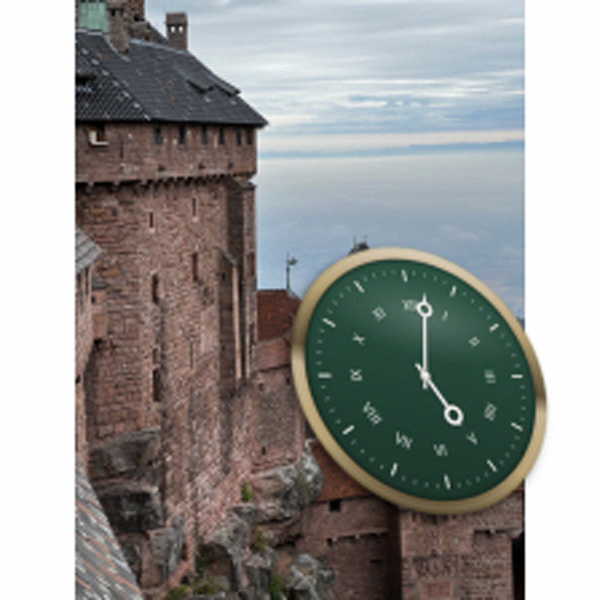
5:02
